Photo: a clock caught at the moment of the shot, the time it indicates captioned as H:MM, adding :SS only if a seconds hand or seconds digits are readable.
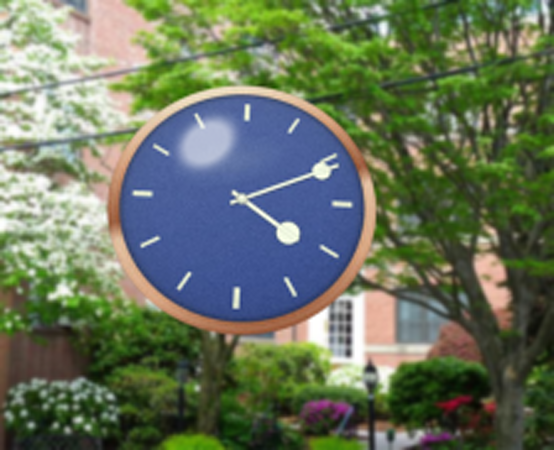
4:11
